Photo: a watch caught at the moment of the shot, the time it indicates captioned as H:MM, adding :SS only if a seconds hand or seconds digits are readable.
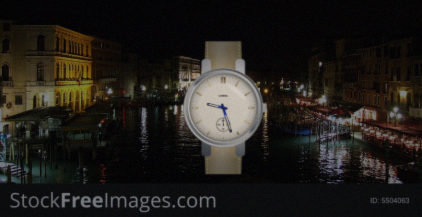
9:27
